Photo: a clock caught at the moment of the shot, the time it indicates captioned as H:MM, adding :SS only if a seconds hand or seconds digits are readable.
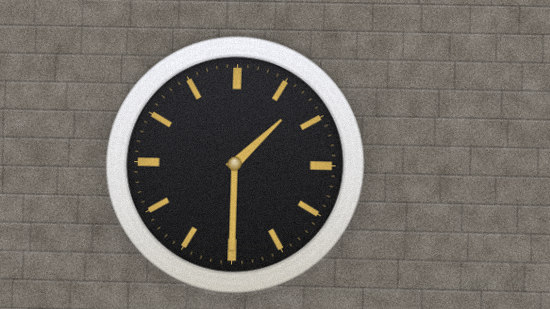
1:30
